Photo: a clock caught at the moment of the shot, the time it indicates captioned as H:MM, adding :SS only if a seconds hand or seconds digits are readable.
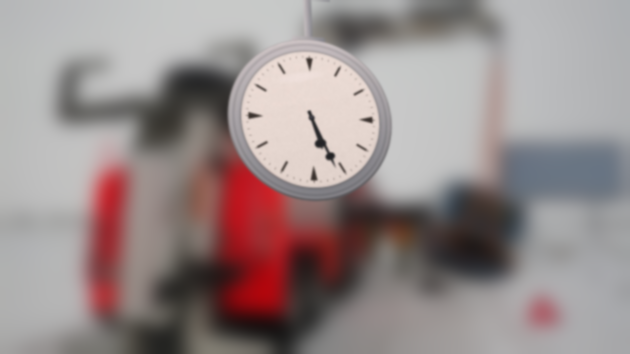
5:26
